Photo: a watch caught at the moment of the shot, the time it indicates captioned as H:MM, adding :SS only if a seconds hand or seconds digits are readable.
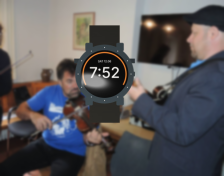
7:52
